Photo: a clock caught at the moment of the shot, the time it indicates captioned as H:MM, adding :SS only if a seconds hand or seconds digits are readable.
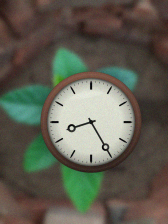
8:25
